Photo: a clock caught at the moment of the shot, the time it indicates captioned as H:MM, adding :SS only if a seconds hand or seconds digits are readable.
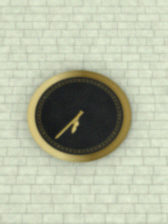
6:37
